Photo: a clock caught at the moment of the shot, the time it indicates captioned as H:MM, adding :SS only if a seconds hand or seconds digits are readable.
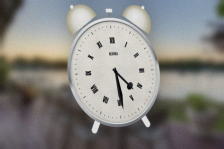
4:29
